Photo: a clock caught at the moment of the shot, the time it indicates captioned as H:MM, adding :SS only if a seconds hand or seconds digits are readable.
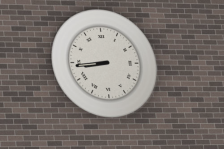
8:44
